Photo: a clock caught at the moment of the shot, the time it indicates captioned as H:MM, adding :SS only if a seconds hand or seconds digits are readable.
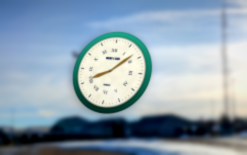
8:08
